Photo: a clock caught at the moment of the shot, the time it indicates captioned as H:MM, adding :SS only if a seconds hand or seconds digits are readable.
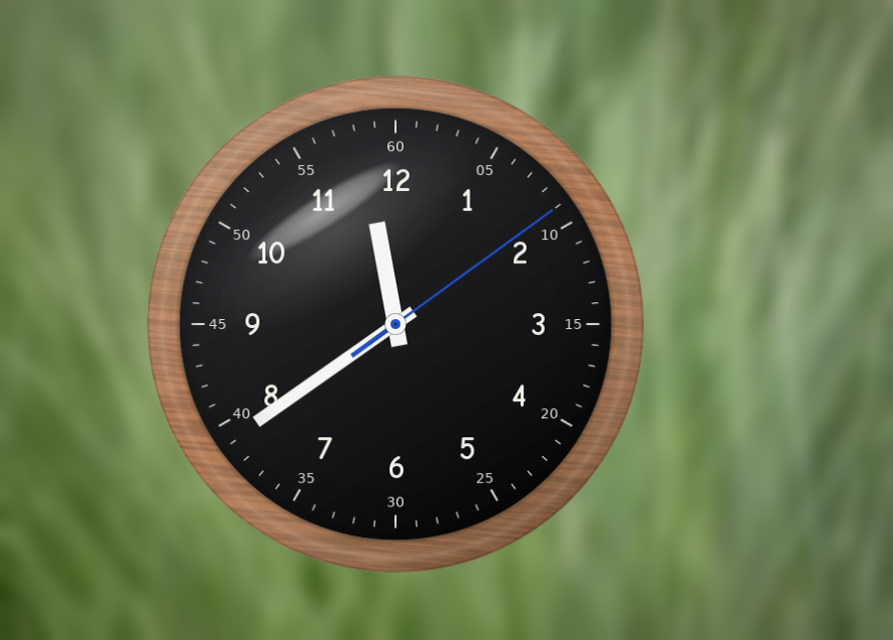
11:39:09
